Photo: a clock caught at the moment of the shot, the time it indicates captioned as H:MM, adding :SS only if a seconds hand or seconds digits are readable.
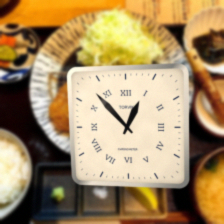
12:53
